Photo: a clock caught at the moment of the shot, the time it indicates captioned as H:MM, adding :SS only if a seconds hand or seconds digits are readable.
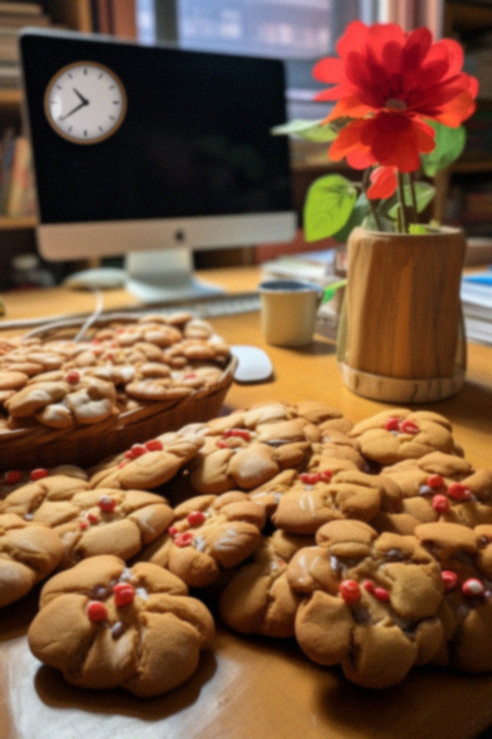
10:39
